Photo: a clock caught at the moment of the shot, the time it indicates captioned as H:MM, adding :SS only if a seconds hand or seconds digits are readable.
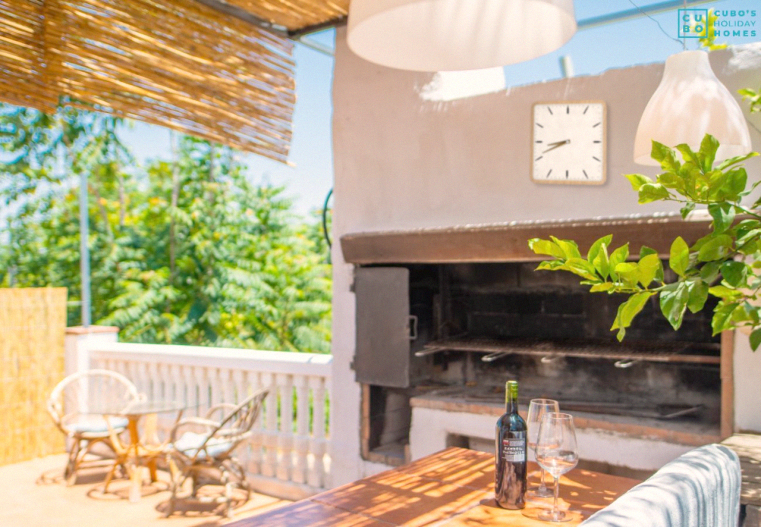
8:41
